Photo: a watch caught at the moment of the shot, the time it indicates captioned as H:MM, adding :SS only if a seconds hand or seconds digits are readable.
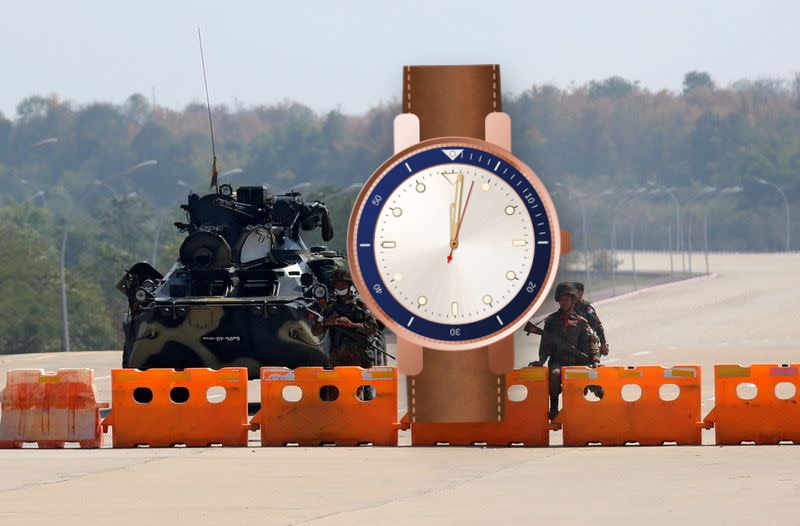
12:01:03
